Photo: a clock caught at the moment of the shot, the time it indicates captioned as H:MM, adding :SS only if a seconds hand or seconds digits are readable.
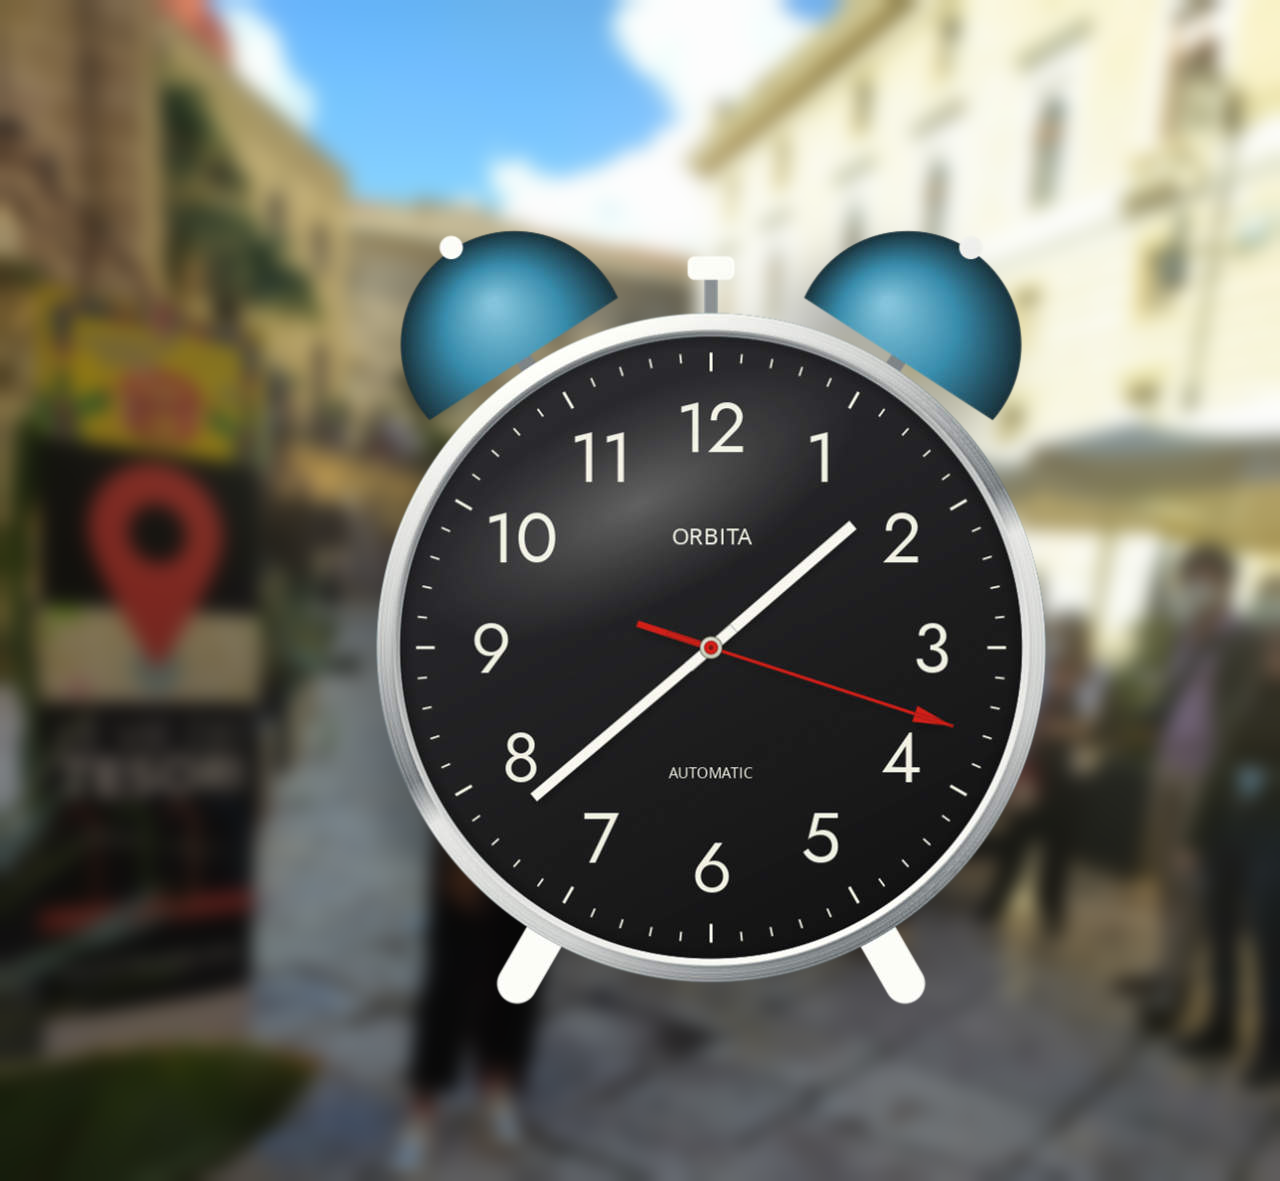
1:38:18
